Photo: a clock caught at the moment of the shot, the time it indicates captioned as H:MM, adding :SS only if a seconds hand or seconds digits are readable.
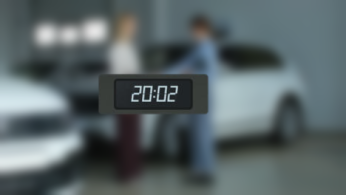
20:02
